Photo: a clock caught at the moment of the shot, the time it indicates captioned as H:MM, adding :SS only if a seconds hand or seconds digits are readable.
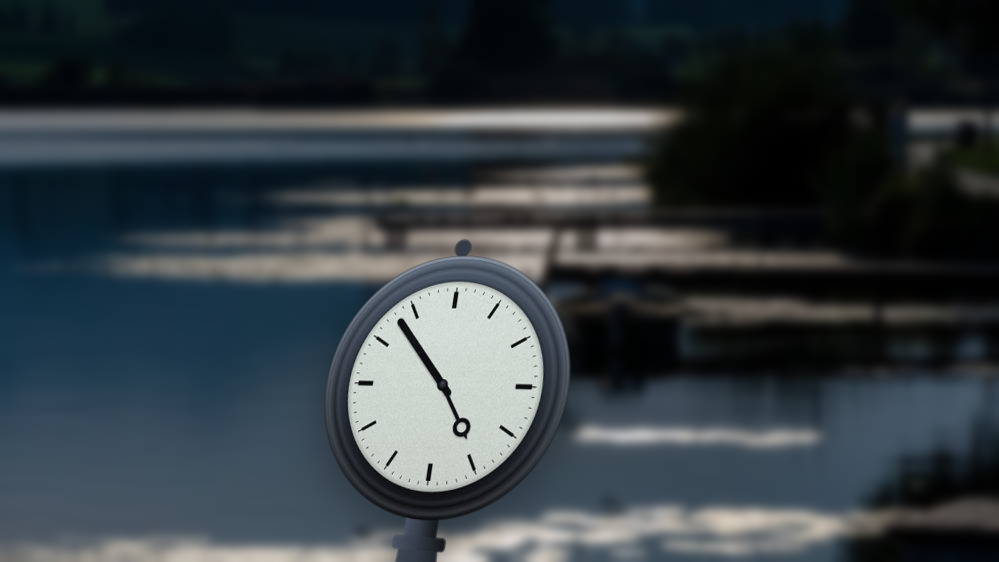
4:53
